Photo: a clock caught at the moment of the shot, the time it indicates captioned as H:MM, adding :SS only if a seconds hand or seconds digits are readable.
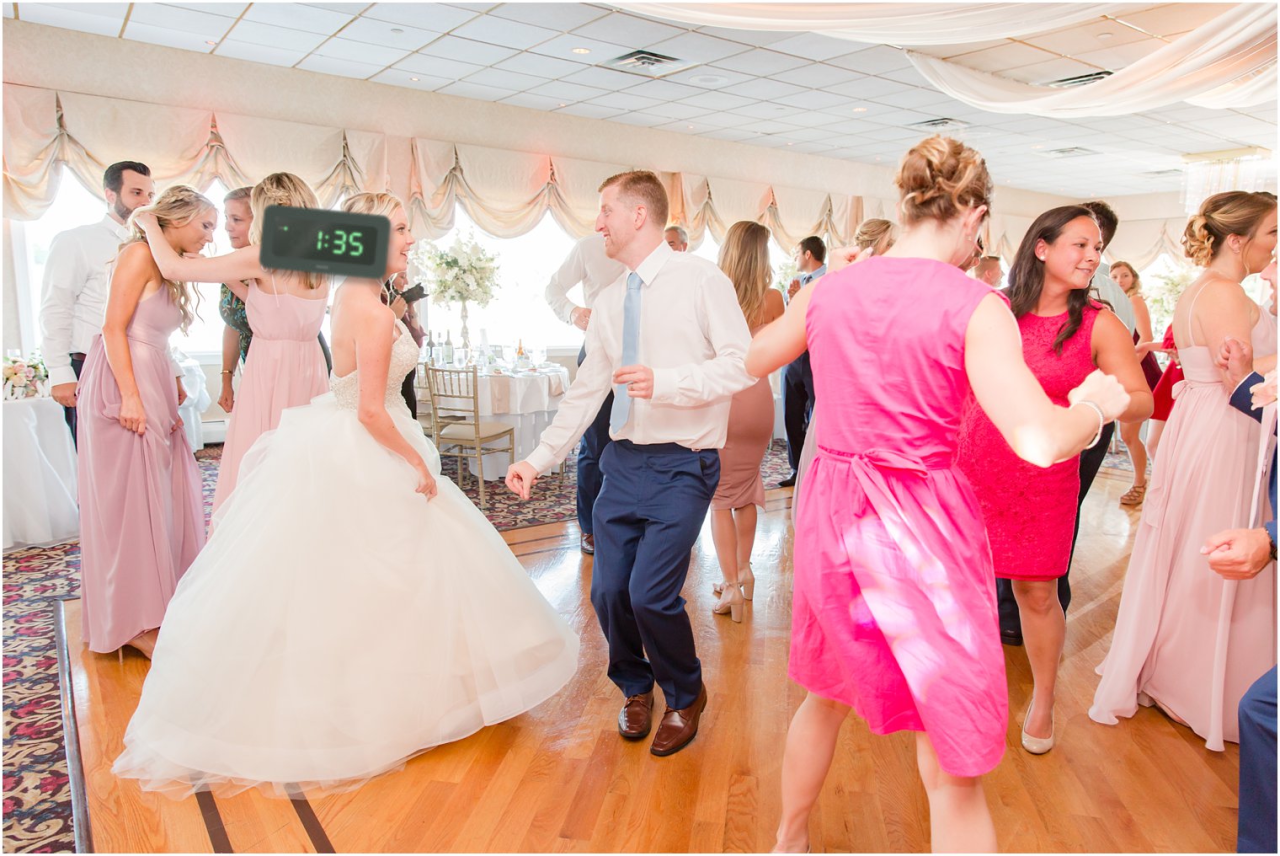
1:35
